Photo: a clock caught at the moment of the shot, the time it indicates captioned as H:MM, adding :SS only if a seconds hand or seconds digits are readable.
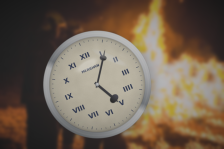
5:06
